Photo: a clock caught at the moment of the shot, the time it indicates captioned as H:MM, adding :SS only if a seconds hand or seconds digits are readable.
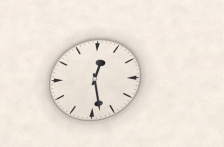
12:28
